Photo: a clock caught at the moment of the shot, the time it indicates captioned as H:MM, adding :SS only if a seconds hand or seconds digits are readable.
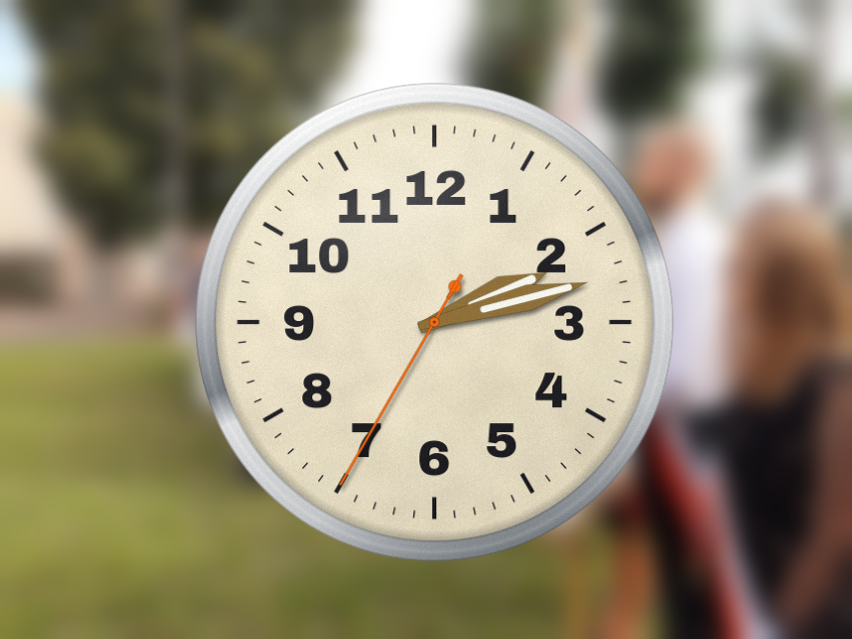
2:12:35
